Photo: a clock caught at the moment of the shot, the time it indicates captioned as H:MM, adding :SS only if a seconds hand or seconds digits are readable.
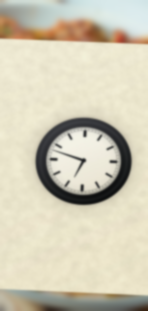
6:48
